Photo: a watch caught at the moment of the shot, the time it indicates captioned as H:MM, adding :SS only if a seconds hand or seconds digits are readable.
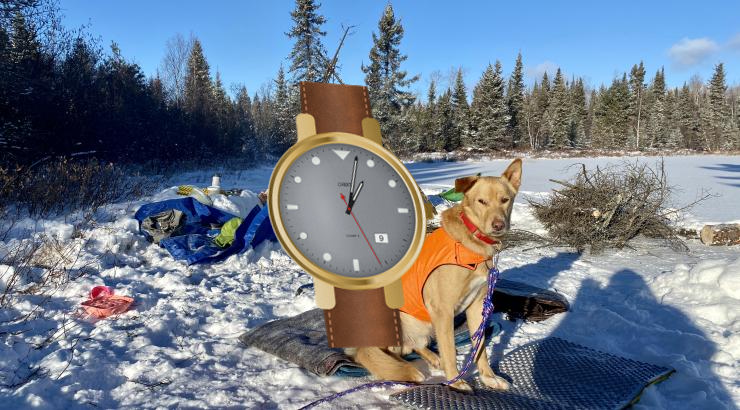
1:02:26
